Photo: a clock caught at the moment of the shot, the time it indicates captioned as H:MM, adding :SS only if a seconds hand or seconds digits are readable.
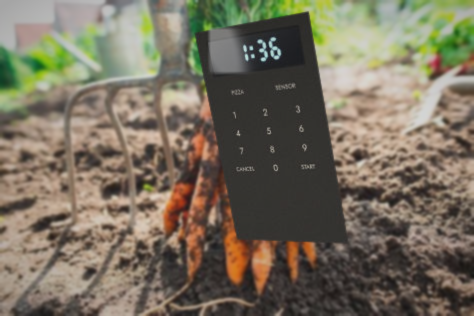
1:36
